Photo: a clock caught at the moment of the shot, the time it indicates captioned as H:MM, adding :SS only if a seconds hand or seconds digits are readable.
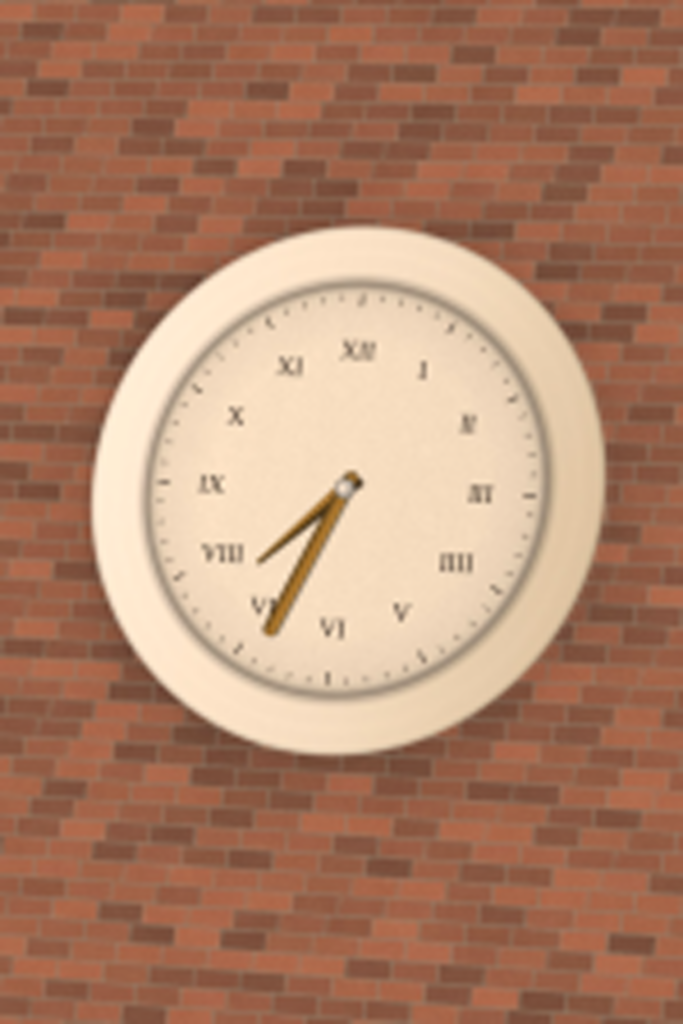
7:34
